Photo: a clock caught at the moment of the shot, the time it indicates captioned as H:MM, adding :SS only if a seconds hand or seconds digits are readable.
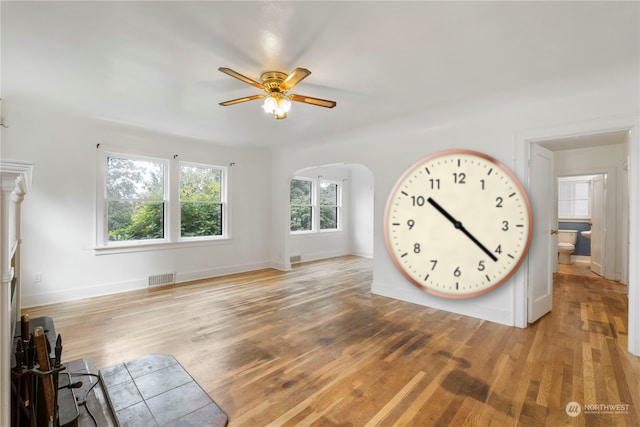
10:22
